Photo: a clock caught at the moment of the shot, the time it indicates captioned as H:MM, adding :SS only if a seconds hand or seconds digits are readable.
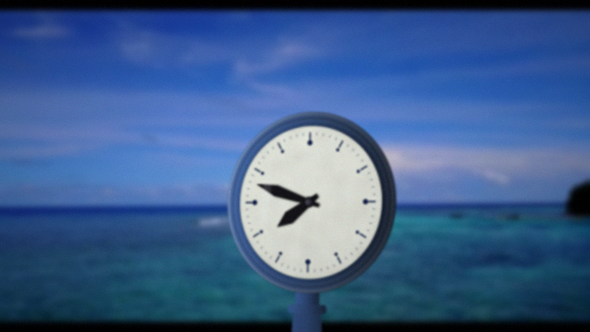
7:48
